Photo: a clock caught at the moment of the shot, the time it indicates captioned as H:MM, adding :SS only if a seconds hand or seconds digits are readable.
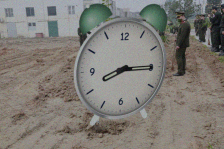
8:15
